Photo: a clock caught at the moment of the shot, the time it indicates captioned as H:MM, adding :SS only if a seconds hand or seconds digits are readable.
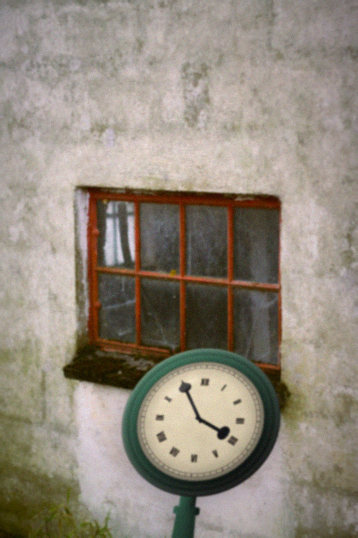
3:55
